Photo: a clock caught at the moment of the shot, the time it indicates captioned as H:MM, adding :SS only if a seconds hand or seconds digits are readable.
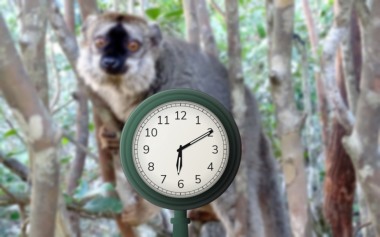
6:10
